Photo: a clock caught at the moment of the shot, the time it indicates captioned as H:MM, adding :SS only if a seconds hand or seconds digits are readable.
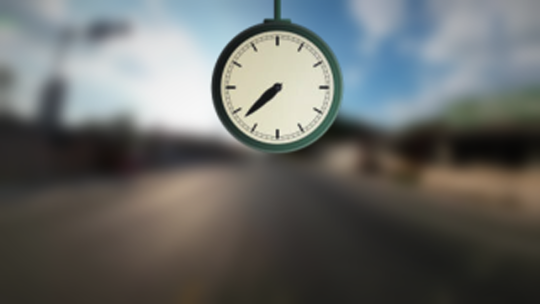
7:38
